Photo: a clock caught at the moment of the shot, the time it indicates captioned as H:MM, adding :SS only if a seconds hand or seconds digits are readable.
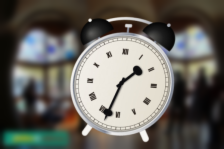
1:33
